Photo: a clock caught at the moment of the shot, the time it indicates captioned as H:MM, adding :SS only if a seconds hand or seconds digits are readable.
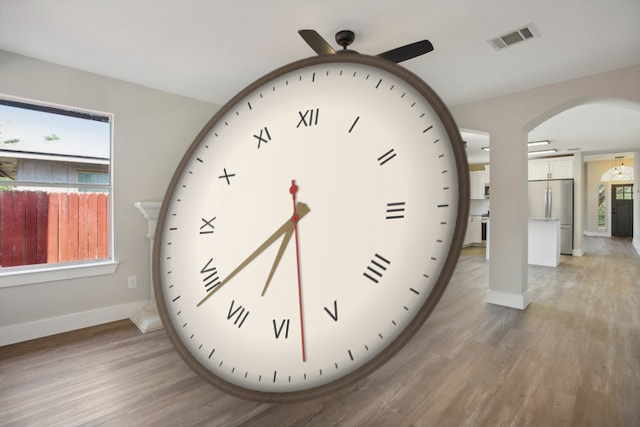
6:38:28
